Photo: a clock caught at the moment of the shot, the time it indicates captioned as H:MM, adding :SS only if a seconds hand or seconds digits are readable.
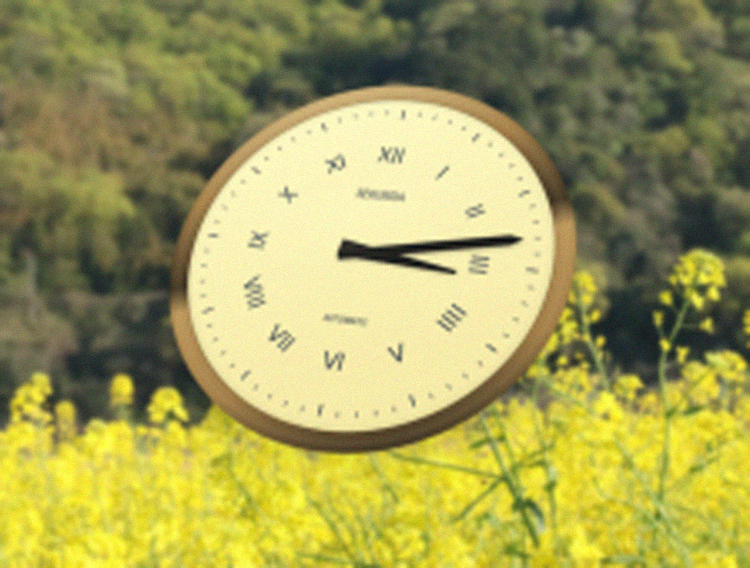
3:13
